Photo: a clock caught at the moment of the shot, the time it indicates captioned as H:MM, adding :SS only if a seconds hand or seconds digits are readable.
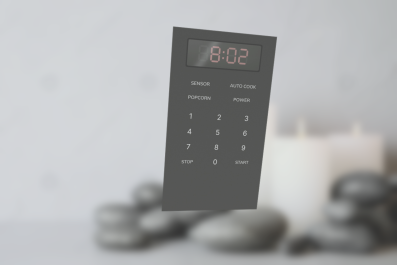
8:02
